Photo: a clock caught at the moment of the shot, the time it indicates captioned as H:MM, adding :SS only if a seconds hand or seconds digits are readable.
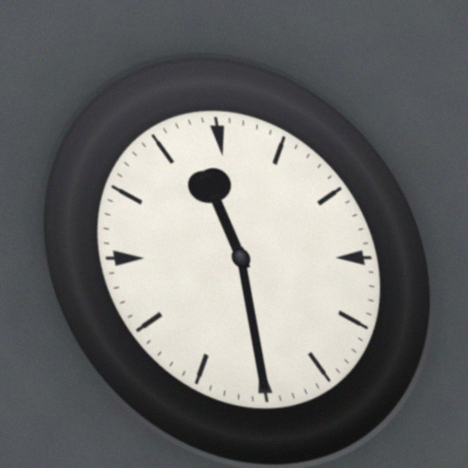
11:30
